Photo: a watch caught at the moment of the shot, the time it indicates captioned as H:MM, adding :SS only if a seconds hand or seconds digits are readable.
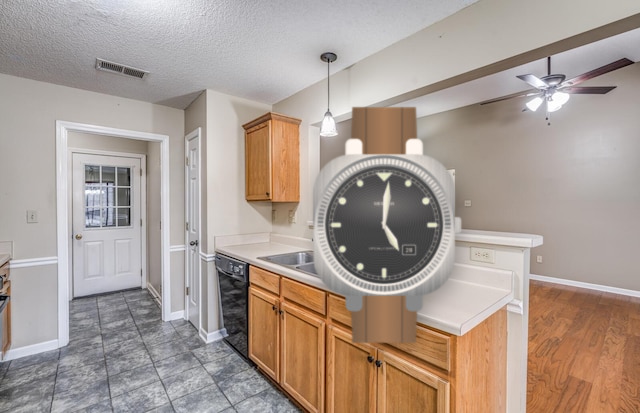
5:01
